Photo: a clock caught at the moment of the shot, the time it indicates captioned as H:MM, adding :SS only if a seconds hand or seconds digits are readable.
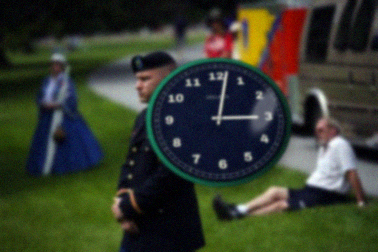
3:02
